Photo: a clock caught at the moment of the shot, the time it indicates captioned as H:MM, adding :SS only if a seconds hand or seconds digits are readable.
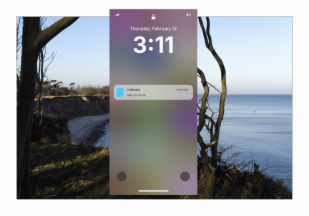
3:11
